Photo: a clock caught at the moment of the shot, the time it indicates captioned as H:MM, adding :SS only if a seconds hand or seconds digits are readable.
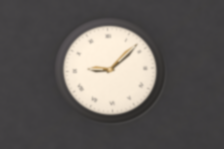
9:08
